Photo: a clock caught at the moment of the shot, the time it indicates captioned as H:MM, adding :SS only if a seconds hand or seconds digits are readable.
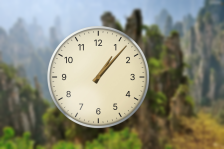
1:07
